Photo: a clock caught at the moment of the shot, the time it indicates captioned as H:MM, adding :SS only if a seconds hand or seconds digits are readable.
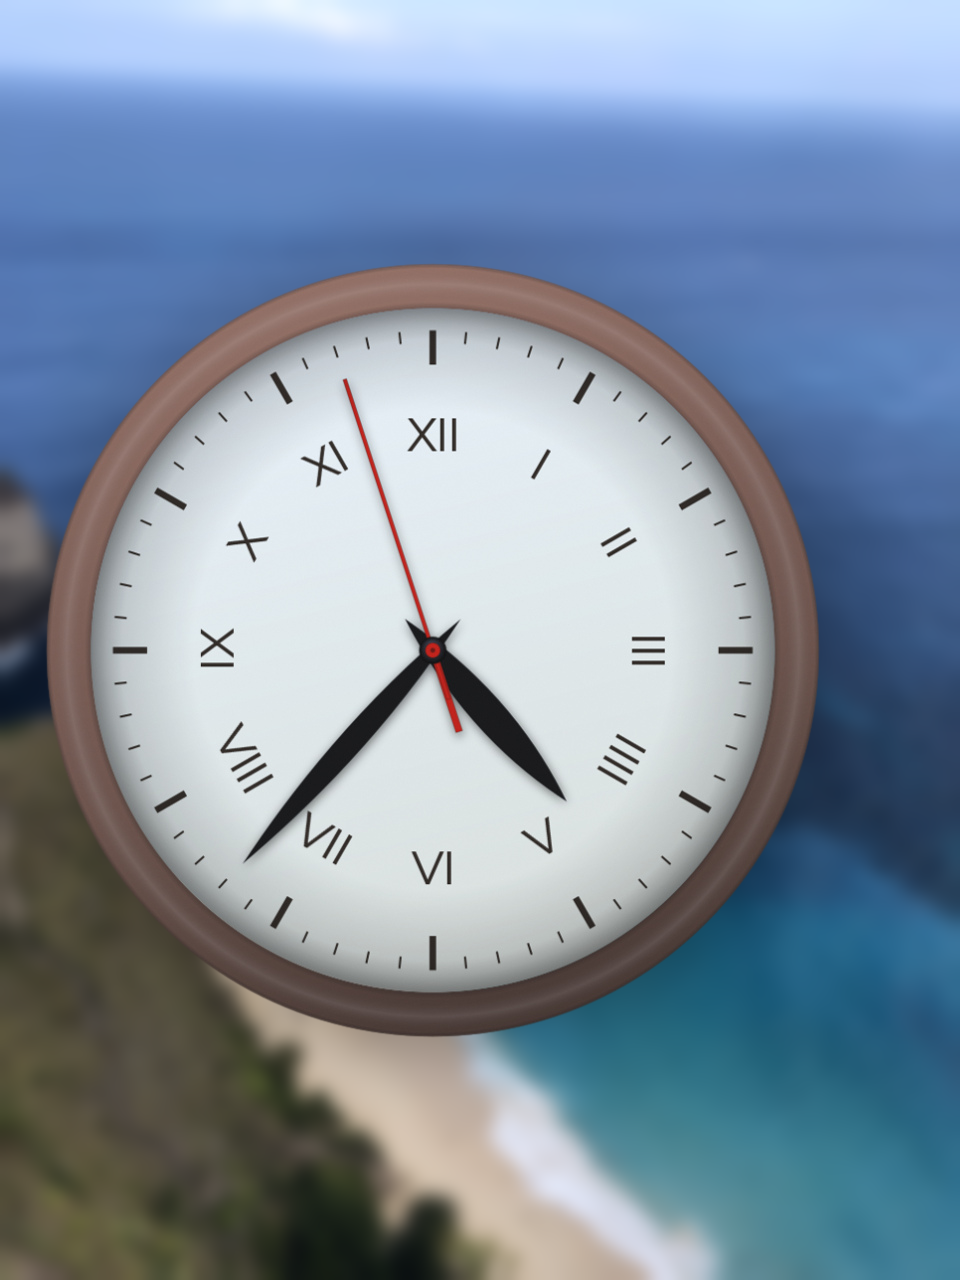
4:36:57
